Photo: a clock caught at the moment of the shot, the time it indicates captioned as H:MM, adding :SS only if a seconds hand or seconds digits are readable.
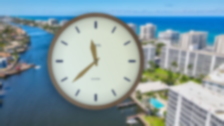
11:38
